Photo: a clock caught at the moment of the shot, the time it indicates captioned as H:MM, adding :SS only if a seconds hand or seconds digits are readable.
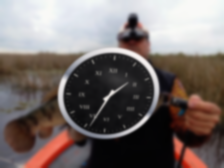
1:34
